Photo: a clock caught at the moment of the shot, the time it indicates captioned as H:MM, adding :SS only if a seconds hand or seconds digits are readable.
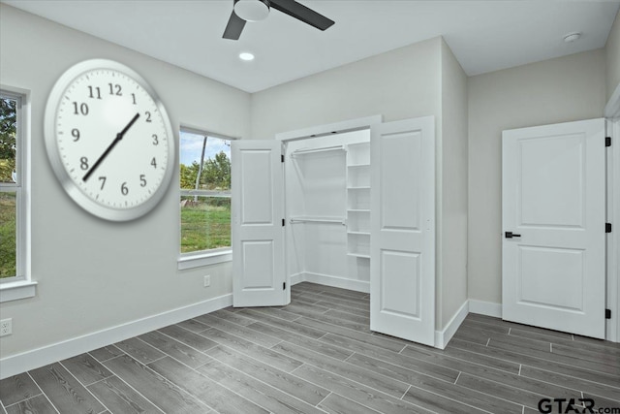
1:38
